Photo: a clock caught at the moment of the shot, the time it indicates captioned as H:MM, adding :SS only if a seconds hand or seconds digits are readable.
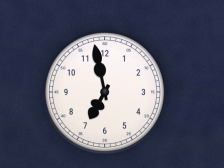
6:58
